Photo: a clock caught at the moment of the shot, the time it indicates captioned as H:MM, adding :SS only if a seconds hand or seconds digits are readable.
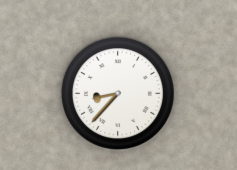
8:37
